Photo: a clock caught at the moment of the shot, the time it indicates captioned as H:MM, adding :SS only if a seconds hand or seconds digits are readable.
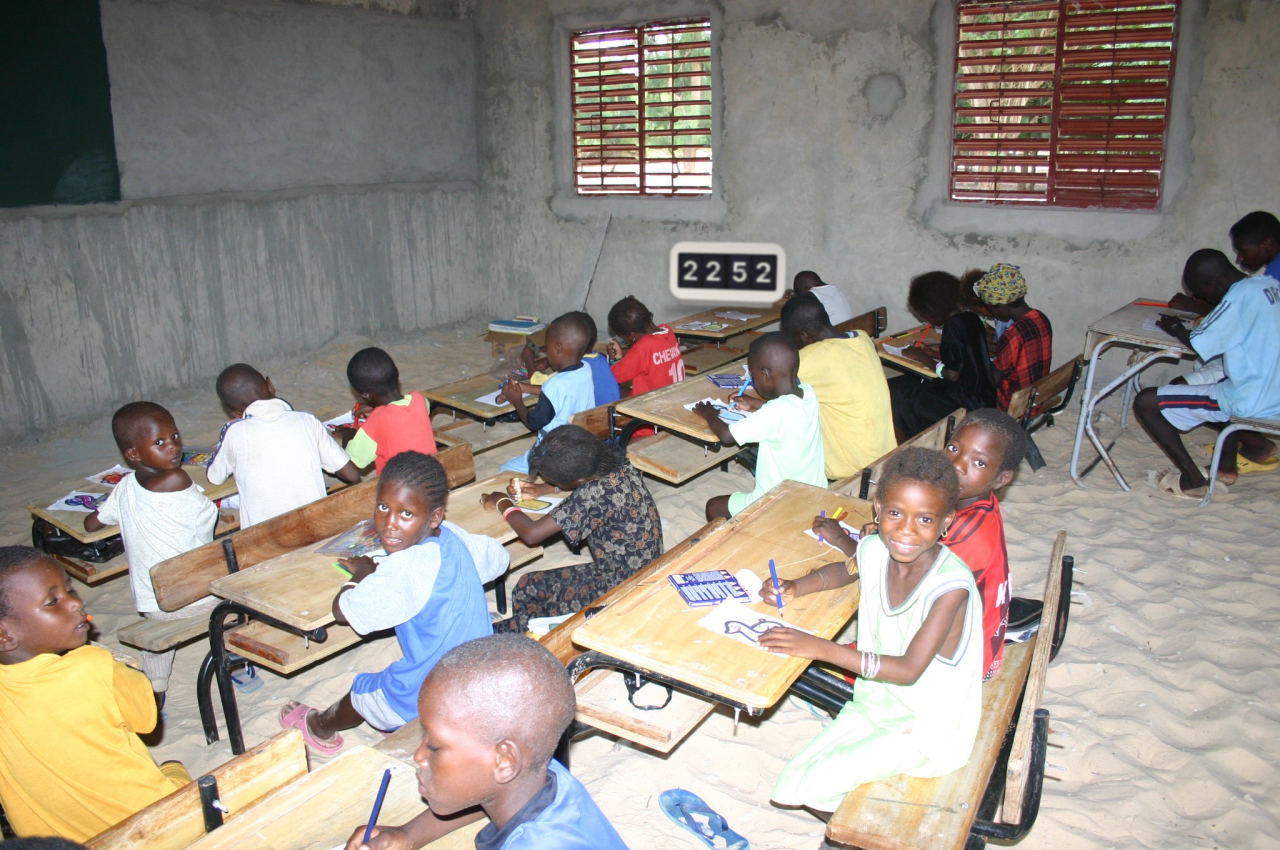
22:52
